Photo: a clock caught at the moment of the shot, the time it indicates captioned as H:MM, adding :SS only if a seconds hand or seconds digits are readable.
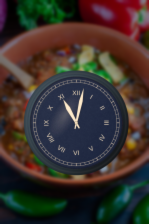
11:02
